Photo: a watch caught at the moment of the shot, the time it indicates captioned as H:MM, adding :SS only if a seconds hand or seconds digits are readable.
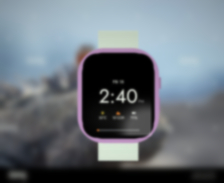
2:40
